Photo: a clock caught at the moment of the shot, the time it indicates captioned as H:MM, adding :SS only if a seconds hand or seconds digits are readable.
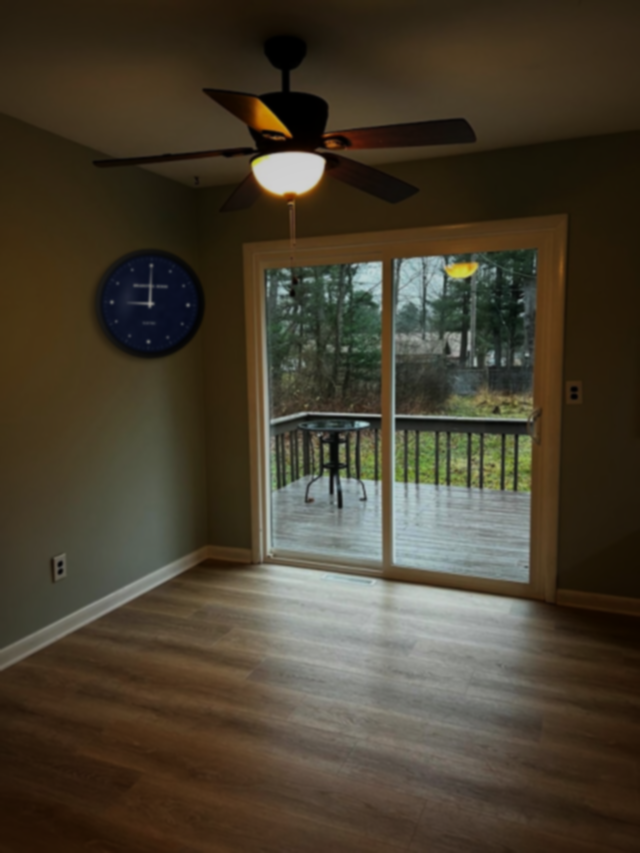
9:00
